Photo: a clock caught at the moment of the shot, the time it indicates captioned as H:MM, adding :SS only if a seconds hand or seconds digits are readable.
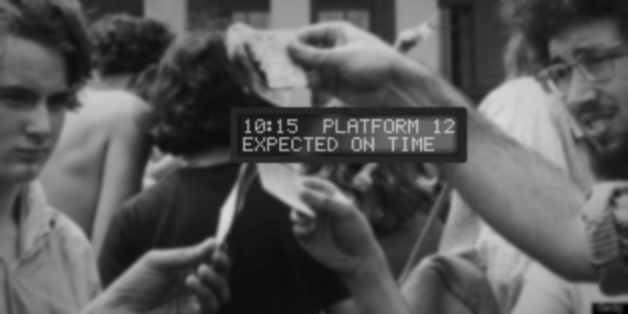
10:15
